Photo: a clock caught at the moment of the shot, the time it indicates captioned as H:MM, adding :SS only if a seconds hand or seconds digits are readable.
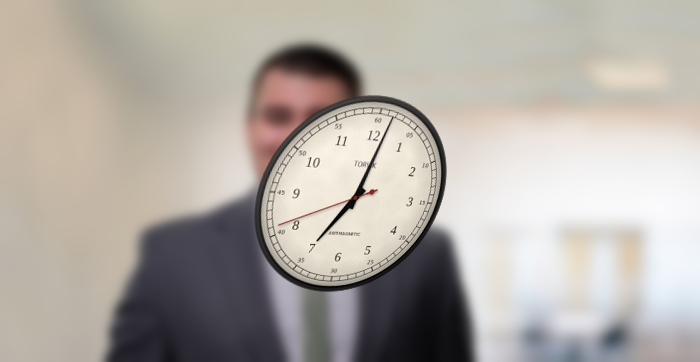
7:01:41
